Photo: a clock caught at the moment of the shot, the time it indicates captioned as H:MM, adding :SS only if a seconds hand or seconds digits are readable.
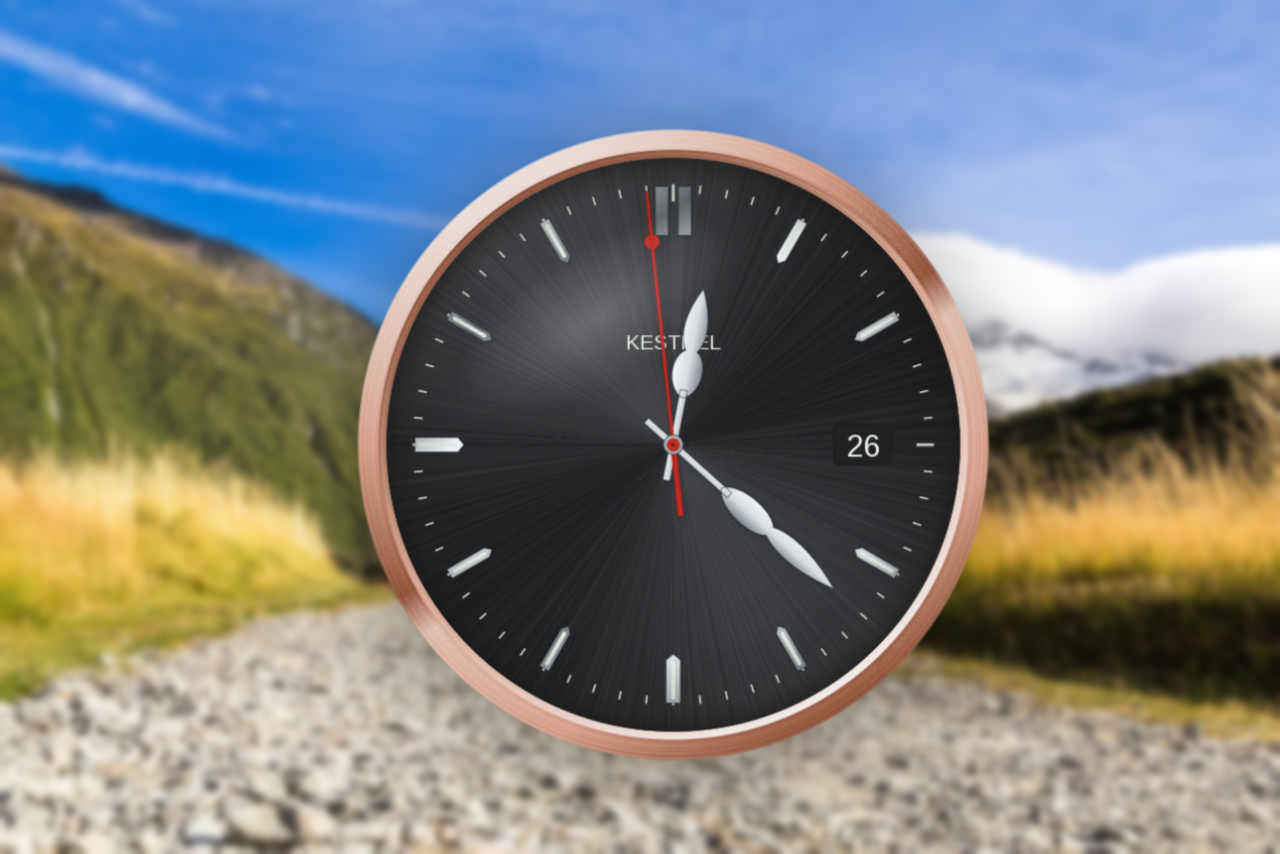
12:21:59
